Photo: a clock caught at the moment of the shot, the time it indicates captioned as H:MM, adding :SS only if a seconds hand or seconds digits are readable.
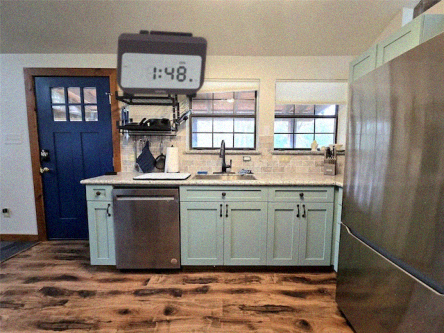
1:48
